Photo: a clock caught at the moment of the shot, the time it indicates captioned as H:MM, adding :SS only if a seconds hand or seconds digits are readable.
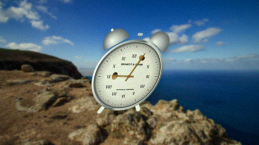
9:04
